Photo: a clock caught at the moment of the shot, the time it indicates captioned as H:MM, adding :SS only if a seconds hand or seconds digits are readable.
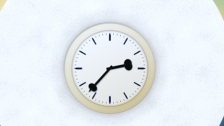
2:37
